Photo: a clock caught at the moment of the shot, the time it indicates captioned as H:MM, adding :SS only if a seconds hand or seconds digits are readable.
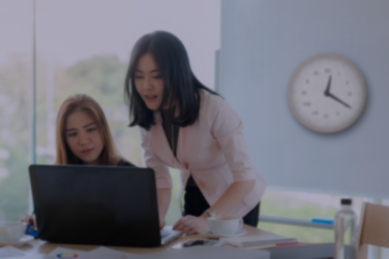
12:20
